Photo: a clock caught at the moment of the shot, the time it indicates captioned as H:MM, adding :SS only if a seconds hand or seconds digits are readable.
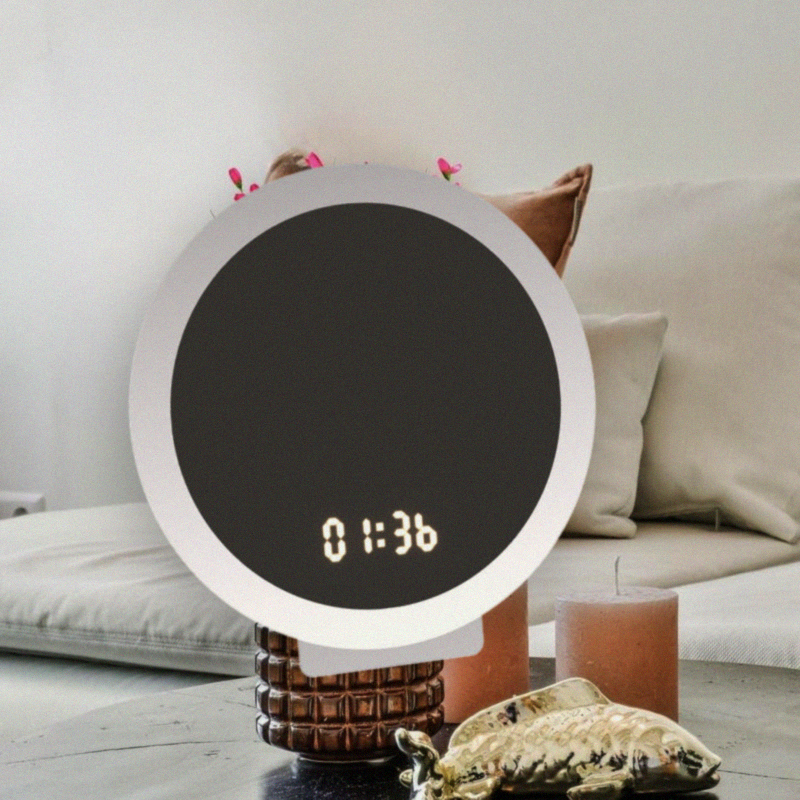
1:36
